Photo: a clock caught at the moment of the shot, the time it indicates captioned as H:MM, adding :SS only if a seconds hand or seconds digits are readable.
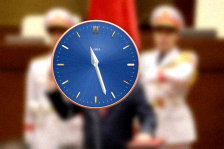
11:27
